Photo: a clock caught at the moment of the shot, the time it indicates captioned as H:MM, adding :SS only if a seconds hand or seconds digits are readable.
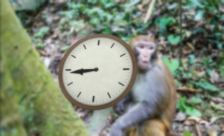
8:44
